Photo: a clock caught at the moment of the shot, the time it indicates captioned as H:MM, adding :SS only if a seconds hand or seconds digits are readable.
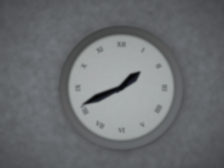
1:41
